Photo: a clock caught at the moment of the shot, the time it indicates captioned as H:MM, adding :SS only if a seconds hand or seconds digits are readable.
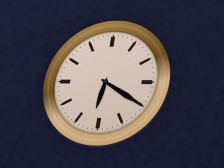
6:20
